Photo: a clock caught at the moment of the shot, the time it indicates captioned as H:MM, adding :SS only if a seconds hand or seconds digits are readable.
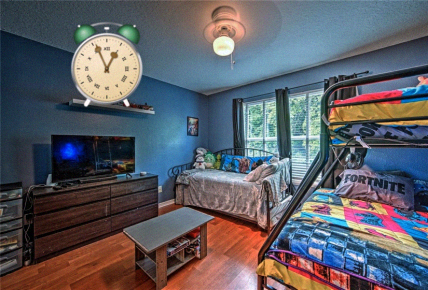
12:56
